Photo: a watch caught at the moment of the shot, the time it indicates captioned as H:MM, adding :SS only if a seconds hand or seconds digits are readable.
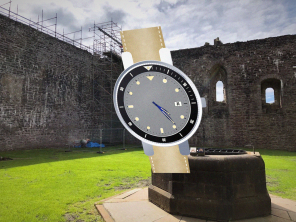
4:24
